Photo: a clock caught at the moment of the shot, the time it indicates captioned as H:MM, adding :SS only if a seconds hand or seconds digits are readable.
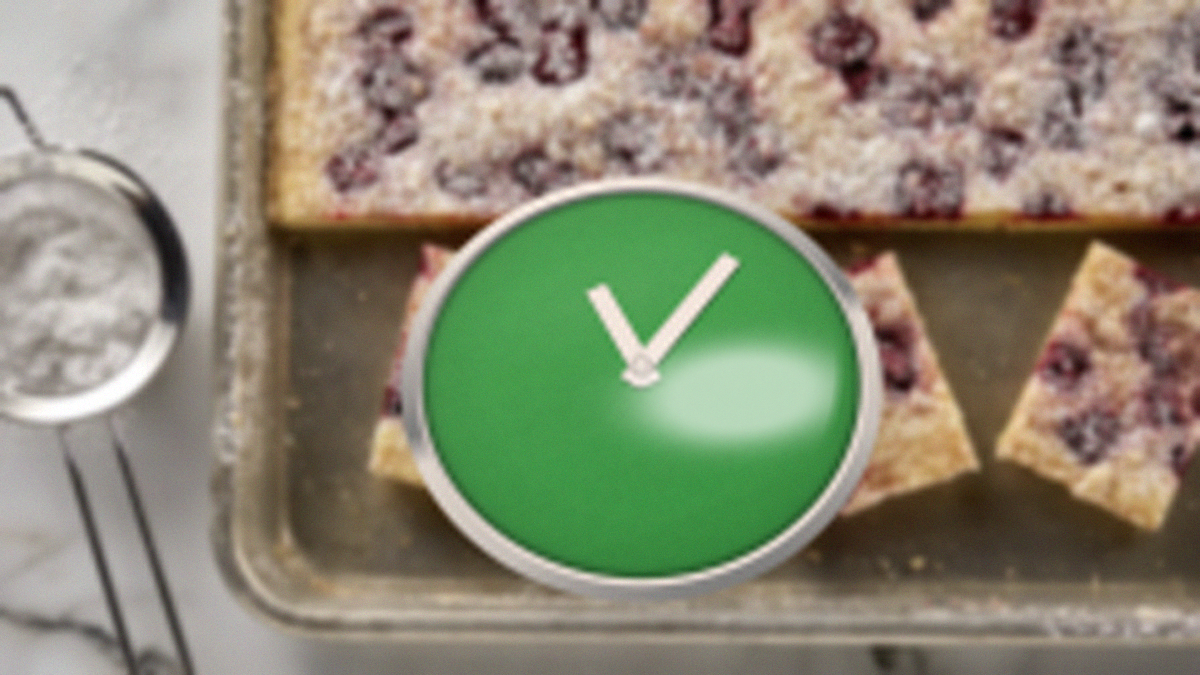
11:06
